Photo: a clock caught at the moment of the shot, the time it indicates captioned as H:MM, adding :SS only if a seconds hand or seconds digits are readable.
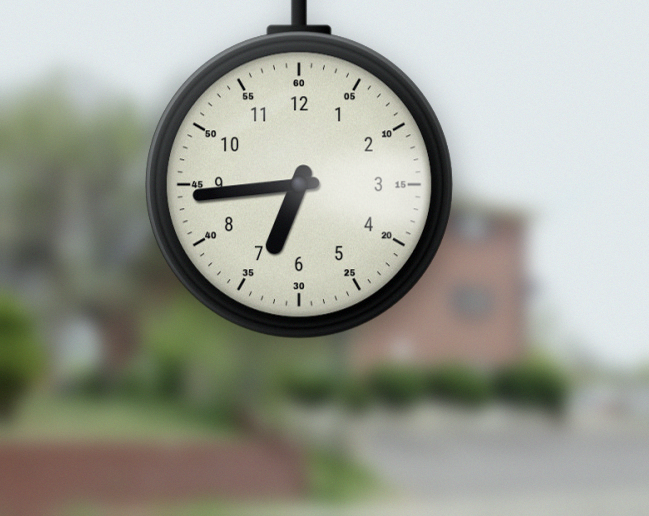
6:44
